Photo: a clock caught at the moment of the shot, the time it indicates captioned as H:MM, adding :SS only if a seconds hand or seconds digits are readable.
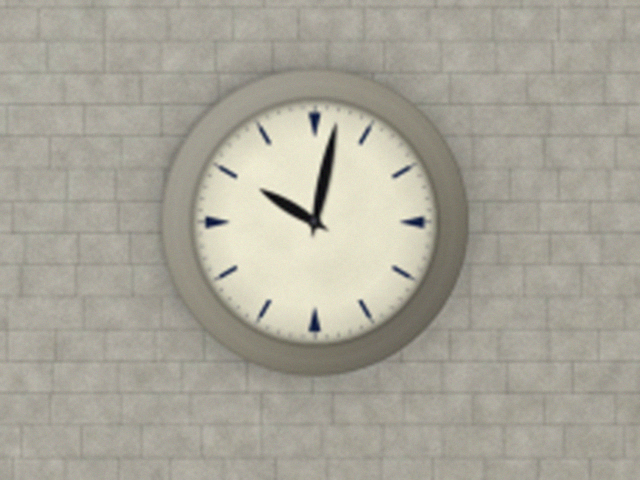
10:02
